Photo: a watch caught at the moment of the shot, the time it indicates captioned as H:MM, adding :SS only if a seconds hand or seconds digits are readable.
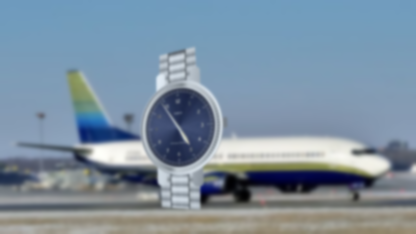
4:54
